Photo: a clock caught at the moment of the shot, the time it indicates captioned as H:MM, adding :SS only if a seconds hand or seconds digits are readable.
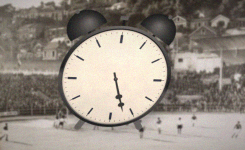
5:27
